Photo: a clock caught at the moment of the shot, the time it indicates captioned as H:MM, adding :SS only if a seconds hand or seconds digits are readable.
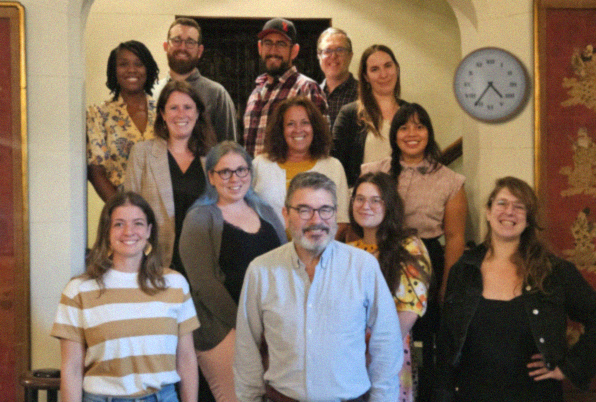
4:36
